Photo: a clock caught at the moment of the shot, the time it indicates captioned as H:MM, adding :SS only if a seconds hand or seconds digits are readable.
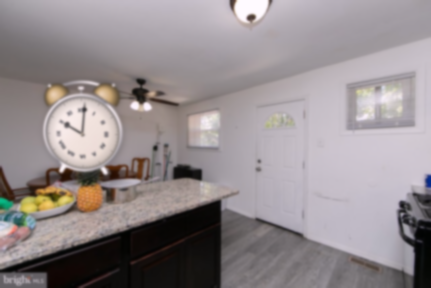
10:01
